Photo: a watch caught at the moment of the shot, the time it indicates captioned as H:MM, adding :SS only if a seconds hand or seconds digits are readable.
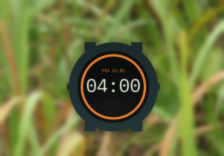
4:00
